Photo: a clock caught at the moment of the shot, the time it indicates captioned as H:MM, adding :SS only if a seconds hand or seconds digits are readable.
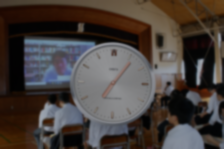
7:06
